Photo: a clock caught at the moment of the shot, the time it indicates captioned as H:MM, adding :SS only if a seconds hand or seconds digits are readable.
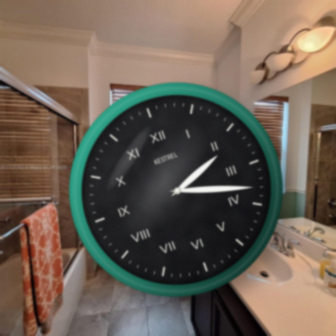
2:18
